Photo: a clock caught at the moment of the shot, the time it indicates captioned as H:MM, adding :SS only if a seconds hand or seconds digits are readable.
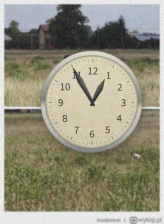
12:55
